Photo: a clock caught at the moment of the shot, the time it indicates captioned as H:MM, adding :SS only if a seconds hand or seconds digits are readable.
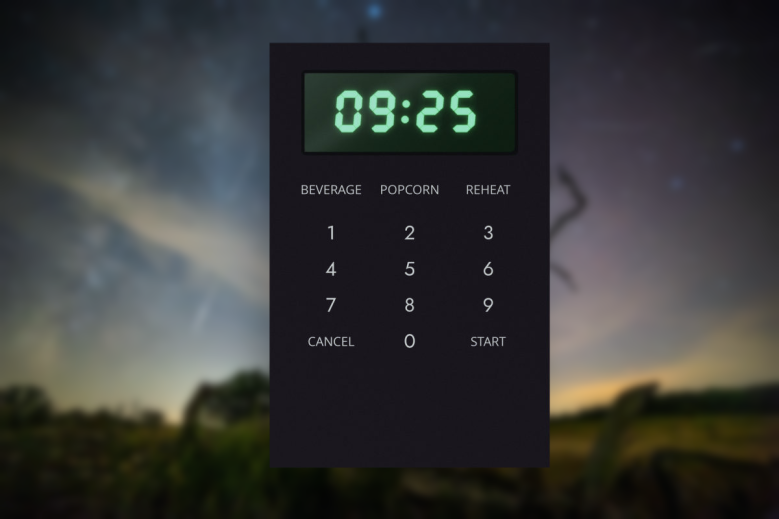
9:25
